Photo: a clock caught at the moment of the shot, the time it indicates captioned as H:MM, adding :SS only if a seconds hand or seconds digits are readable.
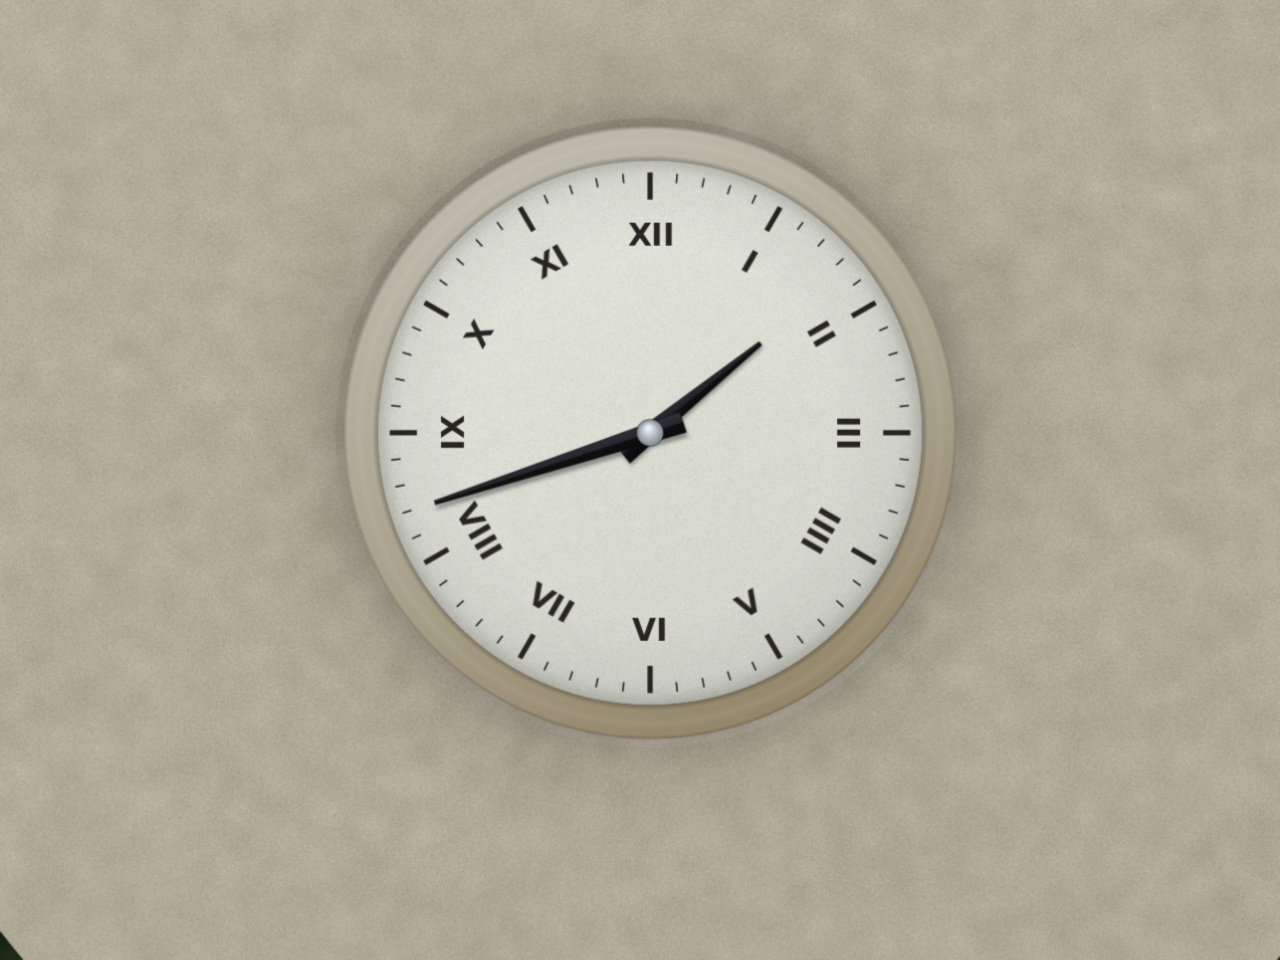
1:42
